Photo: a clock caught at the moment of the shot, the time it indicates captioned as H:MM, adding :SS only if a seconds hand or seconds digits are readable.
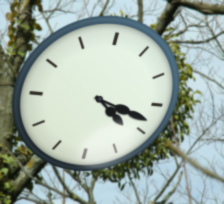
4:18
